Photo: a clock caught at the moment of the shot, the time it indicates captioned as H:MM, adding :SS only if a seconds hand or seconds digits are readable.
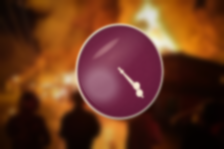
4:23
